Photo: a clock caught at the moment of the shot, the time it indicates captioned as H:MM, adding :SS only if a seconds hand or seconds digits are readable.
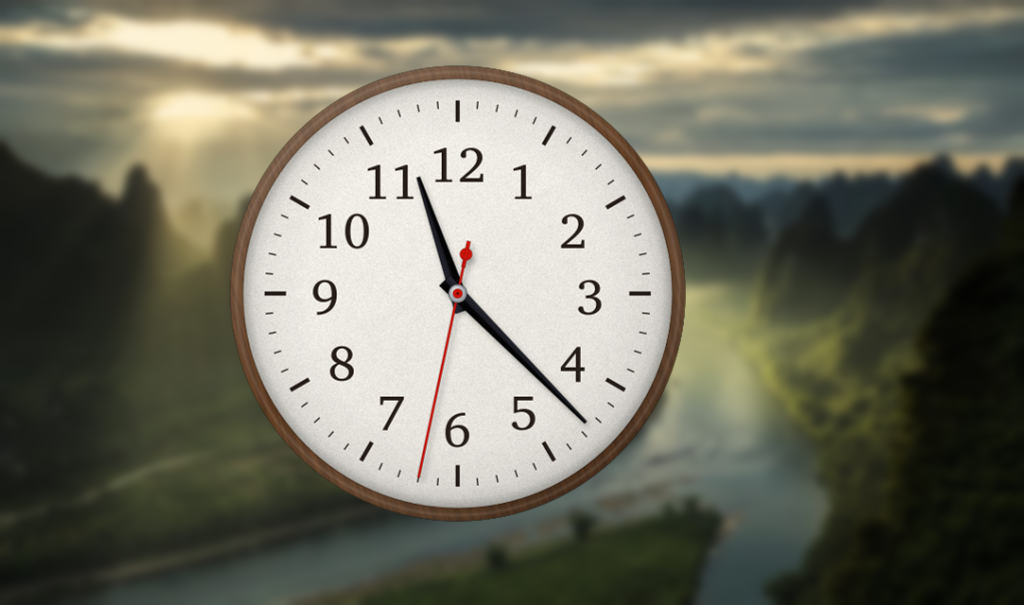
11:22:32
